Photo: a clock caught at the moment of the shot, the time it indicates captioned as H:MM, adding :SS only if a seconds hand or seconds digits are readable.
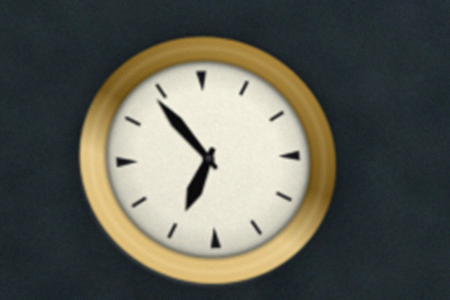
6:54
